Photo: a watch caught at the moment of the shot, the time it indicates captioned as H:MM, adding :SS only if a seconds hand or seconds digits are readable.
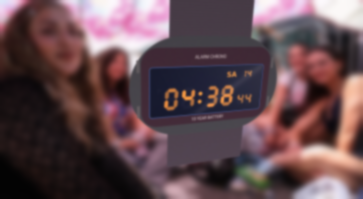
4:38:44
